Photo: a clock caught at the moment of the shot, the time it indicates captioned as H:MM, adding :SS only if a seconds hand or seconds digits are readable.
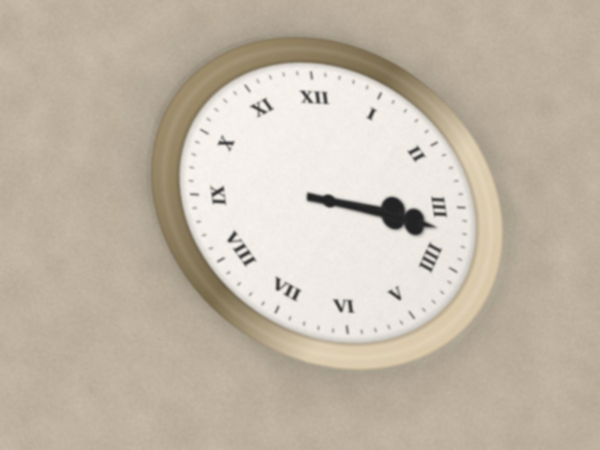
3:17
